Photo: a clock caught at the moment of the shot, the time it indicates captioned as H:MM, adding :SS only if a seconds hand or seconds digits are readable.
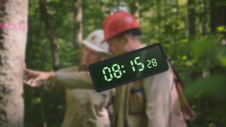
8:15:28
